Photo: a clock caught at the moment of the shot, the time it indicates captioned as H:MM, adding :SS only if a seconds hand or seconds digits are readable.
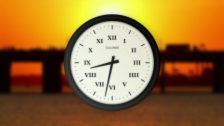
8:32
